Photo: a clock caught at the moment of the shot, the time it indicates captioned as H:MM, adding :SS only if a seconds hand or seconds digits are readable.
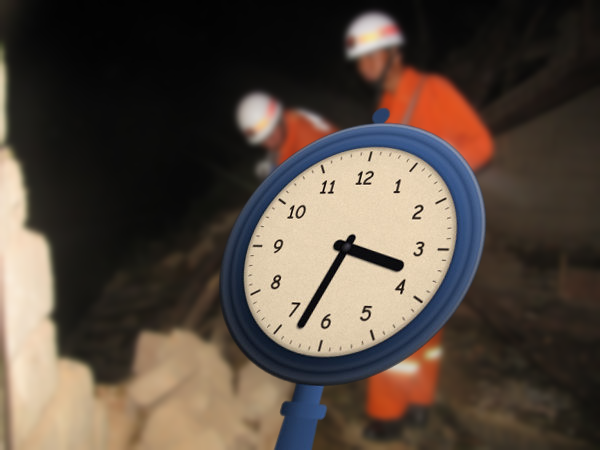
3:33
